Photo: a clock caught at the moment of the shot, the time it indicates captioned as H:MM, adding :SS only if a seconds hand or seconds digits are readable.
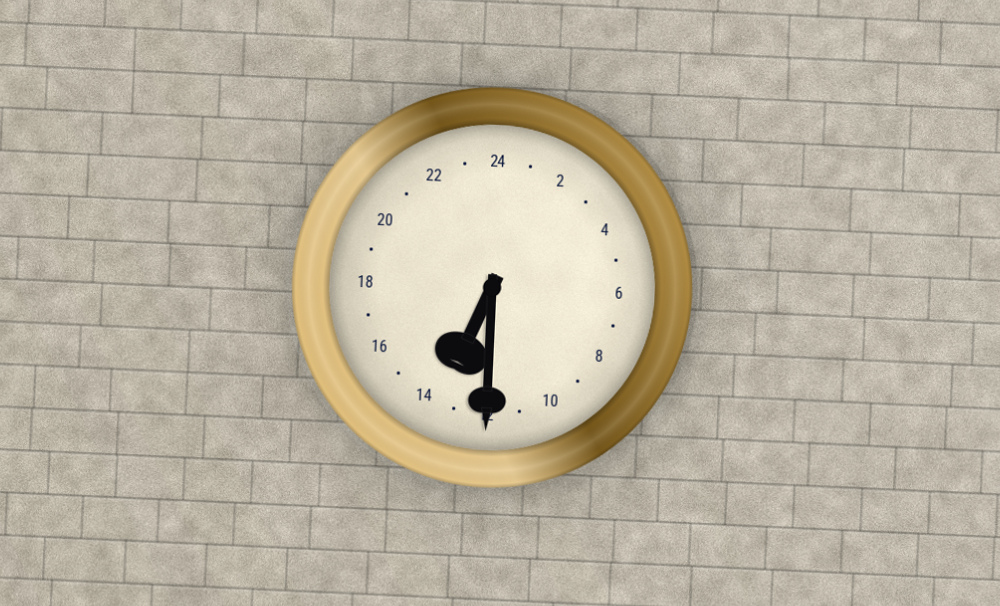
13:30
